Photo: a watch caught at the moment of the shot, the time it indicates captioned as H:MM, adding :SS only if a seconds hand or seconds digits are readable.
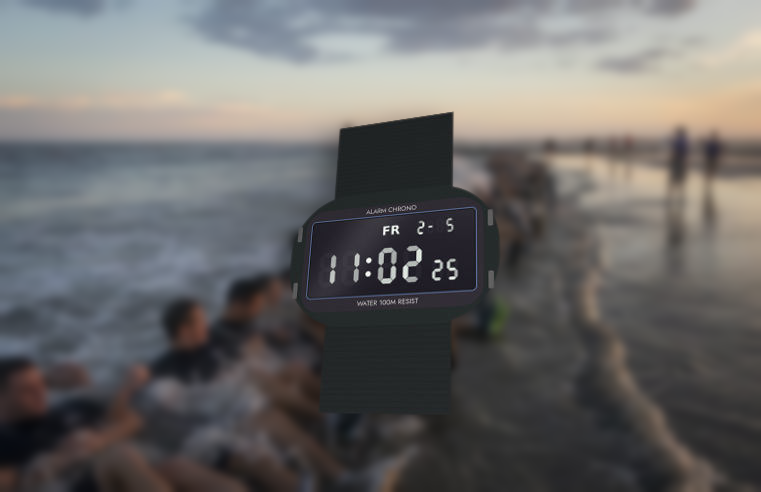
11:02:25
